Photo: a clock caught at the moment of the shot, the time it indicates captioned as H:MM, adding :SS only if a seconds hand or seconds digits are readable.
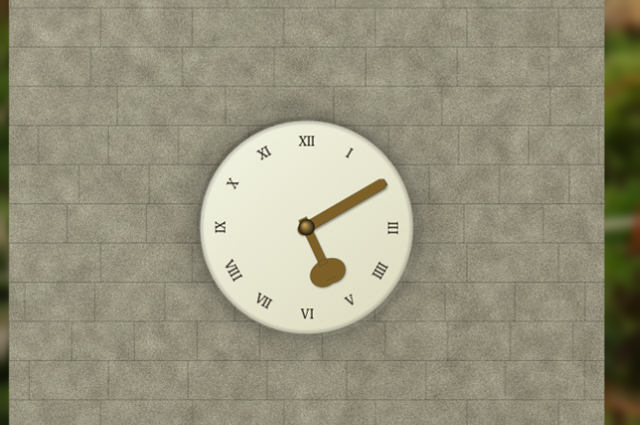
5:10
